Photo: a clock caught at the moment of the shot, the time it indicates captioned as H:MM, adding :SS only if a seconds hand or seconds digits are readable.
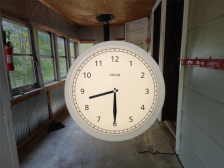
8:30
